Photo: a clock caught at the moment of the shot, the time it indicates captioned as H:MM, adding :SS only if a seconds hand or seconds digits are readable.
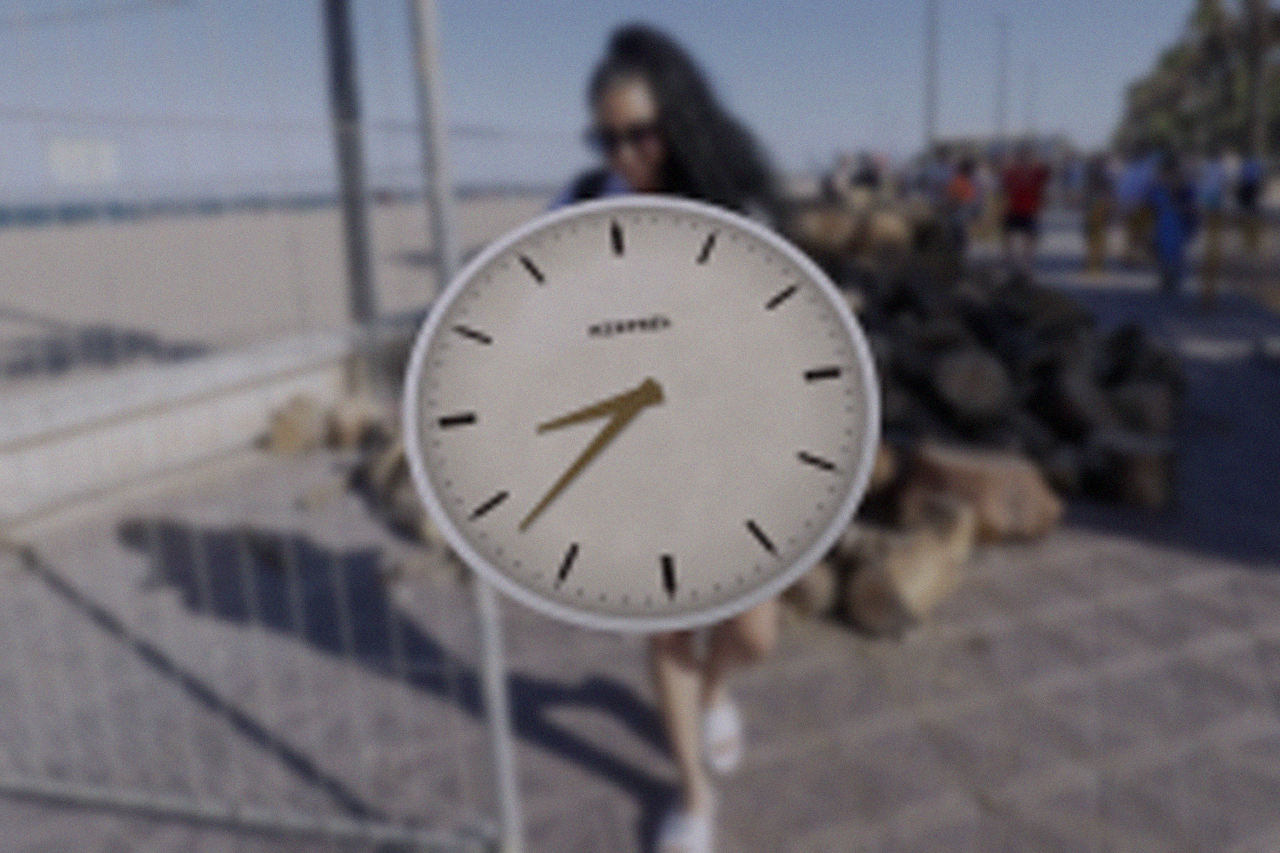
8:38
